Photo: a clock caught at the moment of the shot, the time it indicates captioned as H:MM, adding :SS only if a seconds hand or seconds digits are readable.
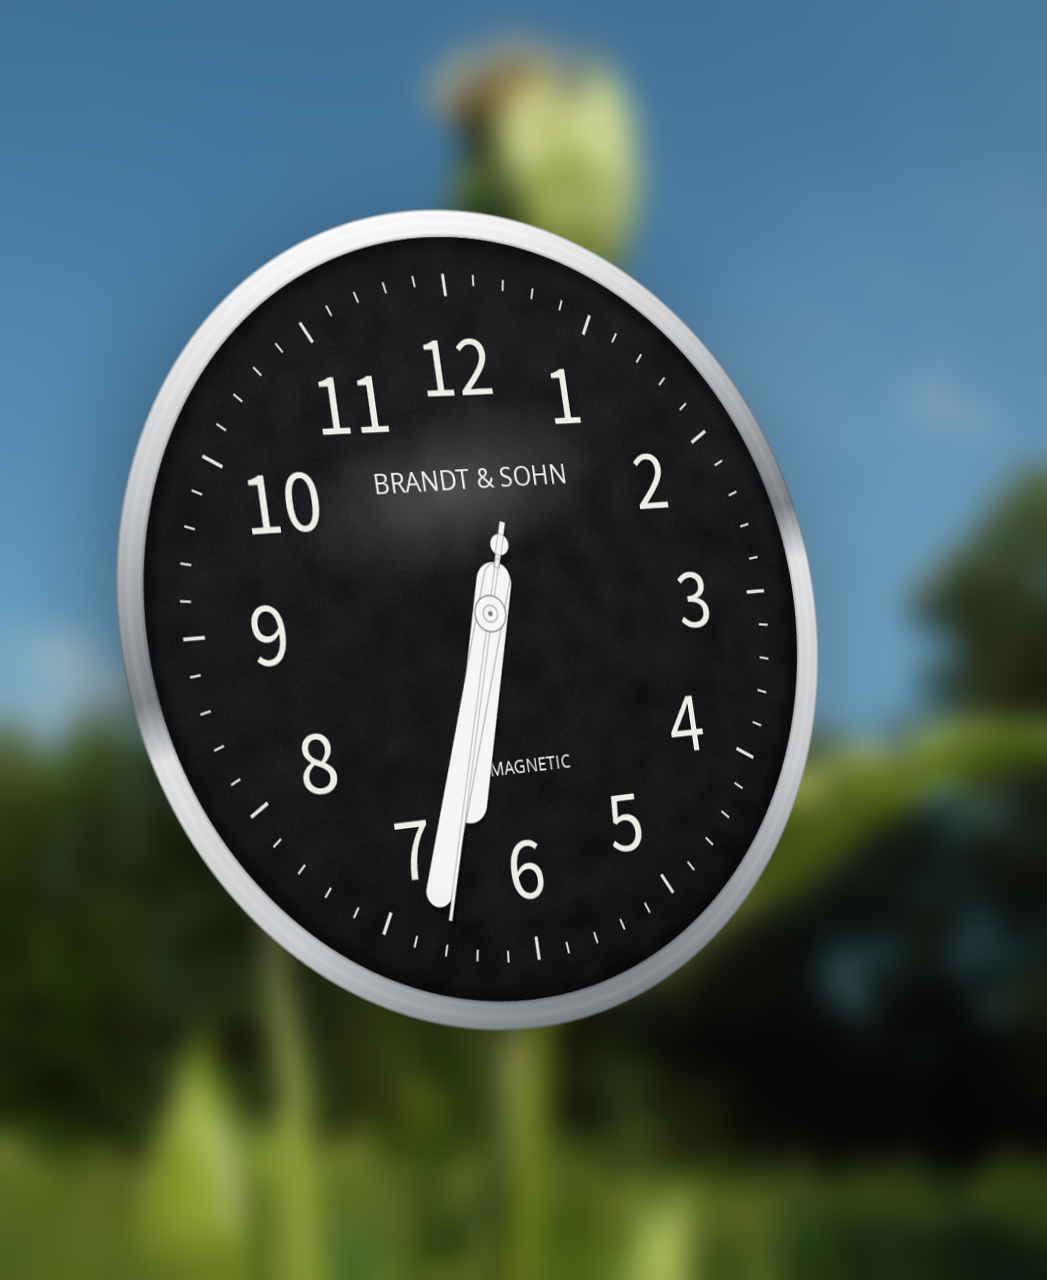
6:33:33
